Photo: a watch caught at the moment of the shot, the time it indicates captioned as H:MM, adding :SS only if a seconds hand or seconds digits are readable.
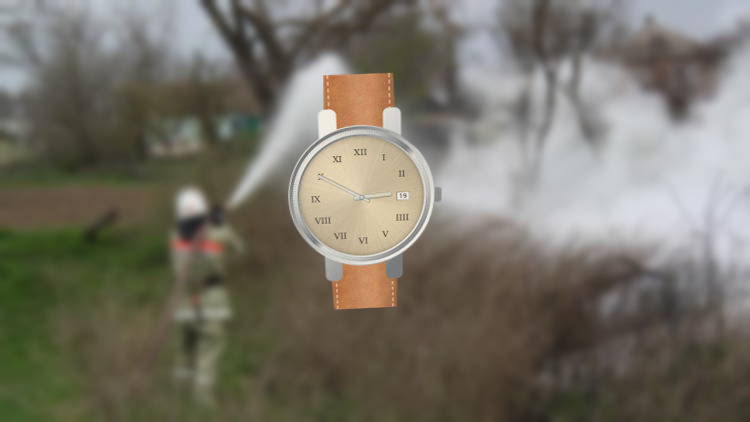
2:50
